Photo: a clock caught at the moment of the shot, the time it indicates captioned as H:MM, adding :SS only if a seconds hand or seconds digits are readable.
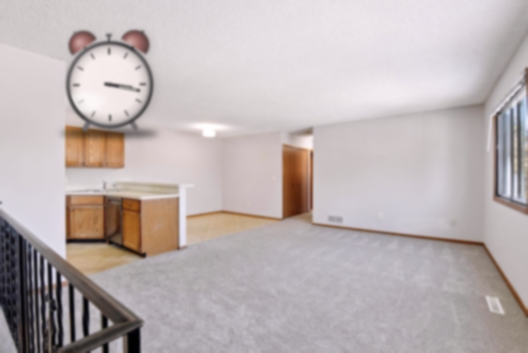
3:17
